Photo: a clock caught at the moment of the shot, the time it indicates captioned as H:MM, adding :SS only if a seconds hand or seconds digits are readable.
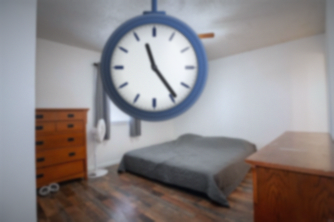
11:24
